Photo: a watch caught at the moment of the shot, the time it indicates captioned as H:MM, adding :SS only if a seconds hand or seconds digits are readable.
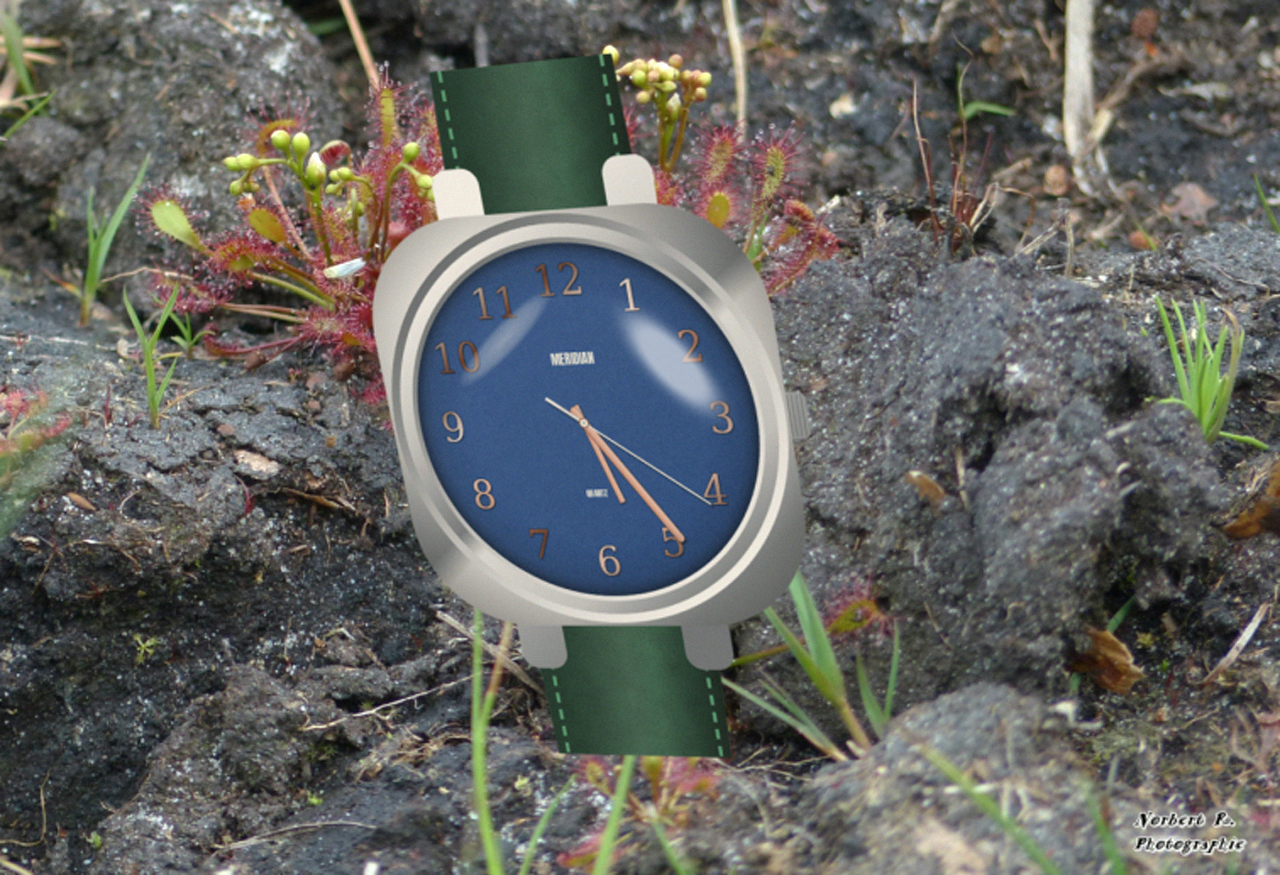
5:24:21
